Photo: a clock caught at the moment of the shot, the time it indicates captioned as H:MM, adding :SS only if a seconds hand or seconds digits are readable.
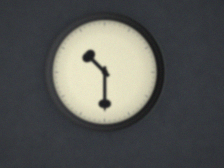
10:30
